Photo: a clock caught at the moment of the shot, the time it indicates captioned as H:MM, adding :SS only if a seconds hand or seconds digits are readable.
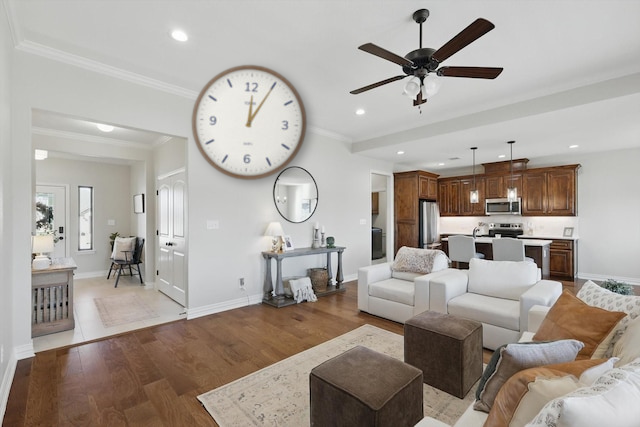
12:05
